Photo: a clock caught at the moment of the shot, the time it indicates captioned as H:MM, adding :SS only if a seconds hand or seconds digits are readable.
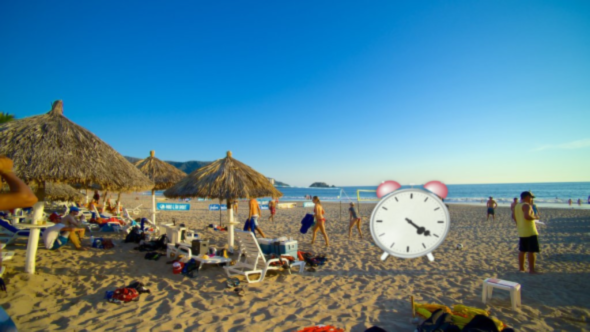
4:21
